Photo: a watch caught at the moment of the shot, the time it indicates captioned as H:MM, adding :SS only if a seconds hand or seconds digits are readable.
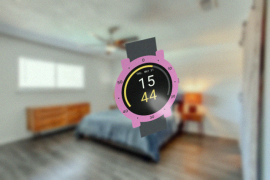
15:44
